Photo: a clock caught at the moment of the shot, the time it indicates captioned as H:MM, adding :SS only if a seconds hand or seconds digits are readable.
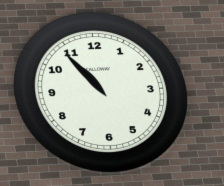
10:54
